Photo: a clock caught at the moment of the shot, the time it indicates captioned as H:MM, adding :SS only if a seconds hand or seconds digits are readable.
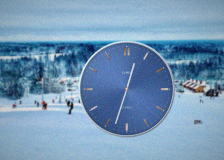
12:33
